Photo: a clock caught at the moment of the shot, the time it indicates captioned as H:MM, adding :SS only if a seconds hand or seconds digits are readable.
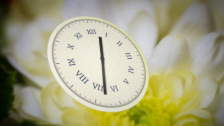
12:33
